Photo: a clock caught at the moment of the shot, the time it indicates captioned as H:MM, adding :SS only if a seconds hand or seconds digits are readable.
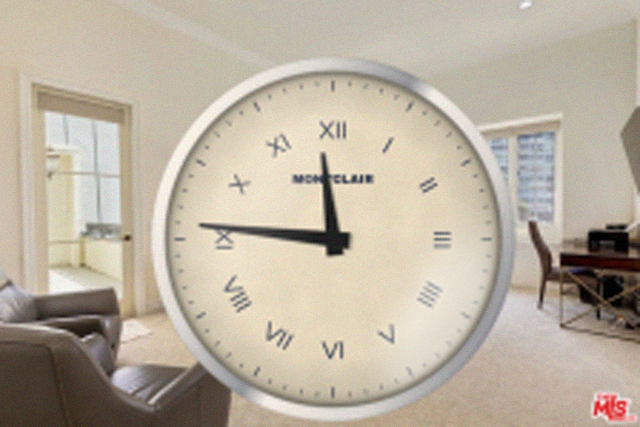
11:46
